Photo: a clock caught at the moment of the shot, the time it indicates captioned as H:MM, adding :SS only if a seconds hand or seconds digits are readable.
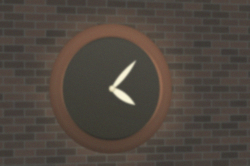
4:07
